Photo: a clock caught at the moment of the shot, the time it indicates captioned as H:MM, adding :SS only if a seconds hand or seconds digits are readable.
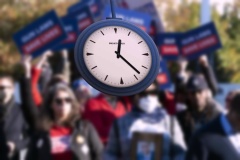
12:23
